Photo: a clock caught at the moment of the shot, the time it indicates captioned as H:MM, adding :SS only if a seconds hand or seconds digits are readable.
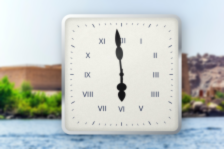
5:59
